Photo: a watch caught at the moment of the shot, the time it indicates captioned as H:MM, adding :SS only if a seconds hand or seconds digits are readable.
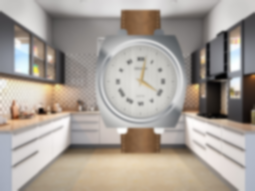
4:02
